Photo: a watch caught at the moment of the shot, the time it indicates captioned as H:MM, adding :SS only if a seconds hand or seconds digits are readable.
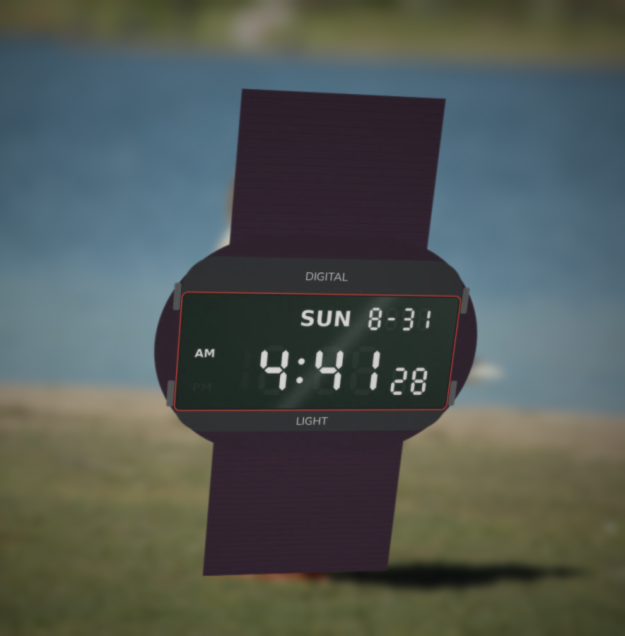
4:41:28
